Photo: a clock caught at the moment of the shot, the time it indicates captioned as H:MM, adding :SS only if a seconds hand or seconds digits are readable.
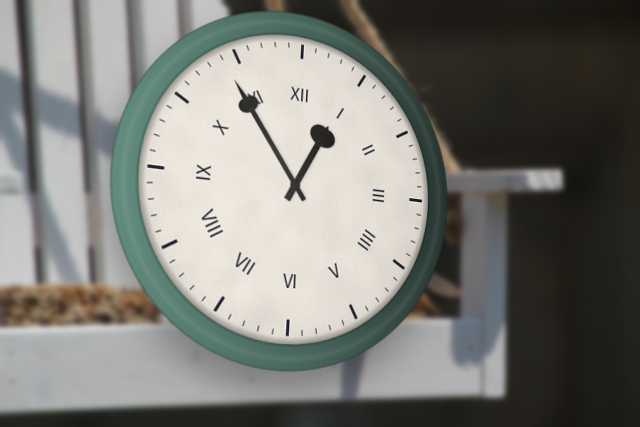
12:54
